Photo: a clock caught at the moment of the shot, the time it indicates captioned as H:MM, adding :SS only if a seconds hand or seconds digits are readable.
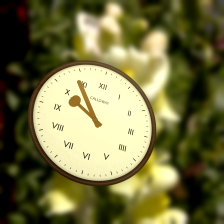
9:54
